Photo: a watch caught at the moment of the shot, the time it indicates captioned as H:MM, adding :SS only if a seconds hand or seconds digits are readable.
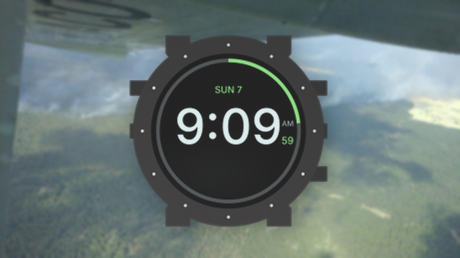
9:09:59
